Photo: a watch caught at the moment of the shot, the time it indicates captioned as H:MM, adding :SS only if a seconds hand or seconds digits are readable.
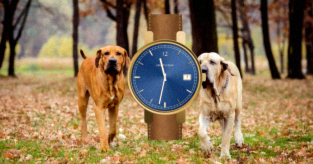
11:32
